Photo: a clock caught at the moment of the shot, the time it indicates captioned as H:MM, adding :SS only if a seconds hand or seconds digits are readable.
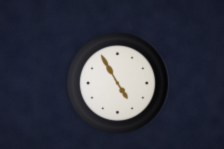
4:55
